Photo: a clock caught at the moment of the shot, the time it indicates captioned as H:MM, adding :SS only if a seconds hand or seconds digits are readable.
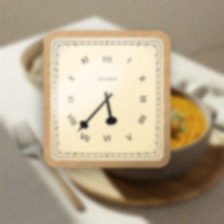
5:37
